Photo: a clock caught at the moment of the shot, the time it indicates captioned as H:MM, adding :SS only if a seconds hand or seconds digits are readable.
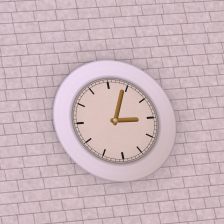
3:04
